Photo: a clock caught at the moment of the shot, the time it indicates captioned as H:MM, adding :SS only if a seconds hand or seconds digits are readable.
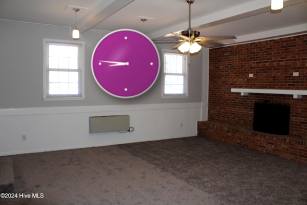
8:46
